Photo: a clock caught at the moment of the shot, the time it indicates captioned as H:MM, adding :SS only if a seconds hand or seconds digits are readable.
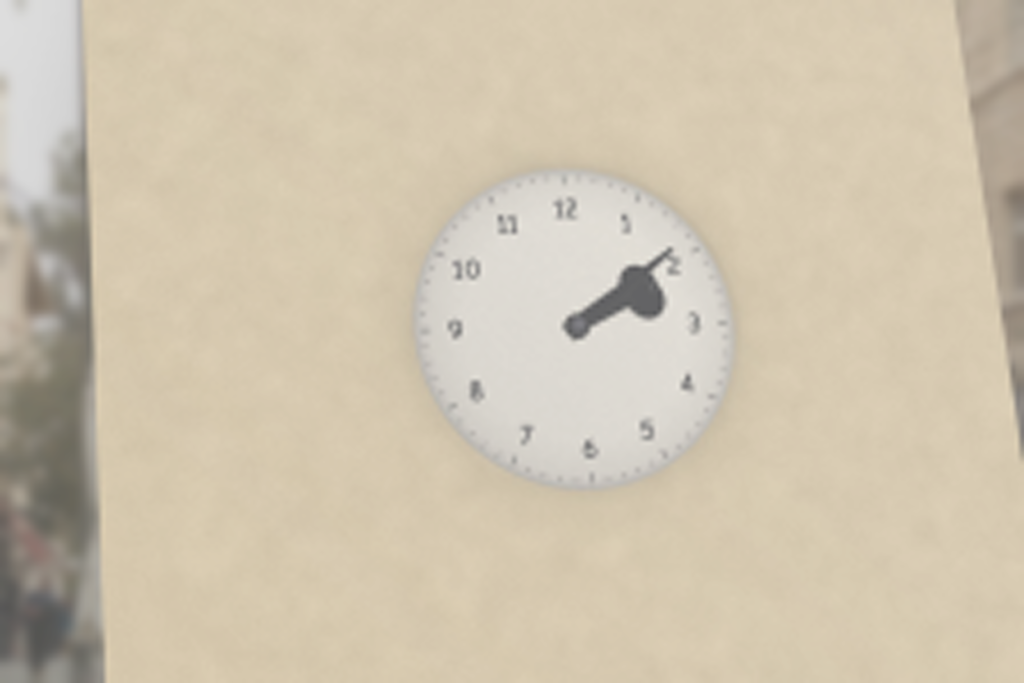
2:09
